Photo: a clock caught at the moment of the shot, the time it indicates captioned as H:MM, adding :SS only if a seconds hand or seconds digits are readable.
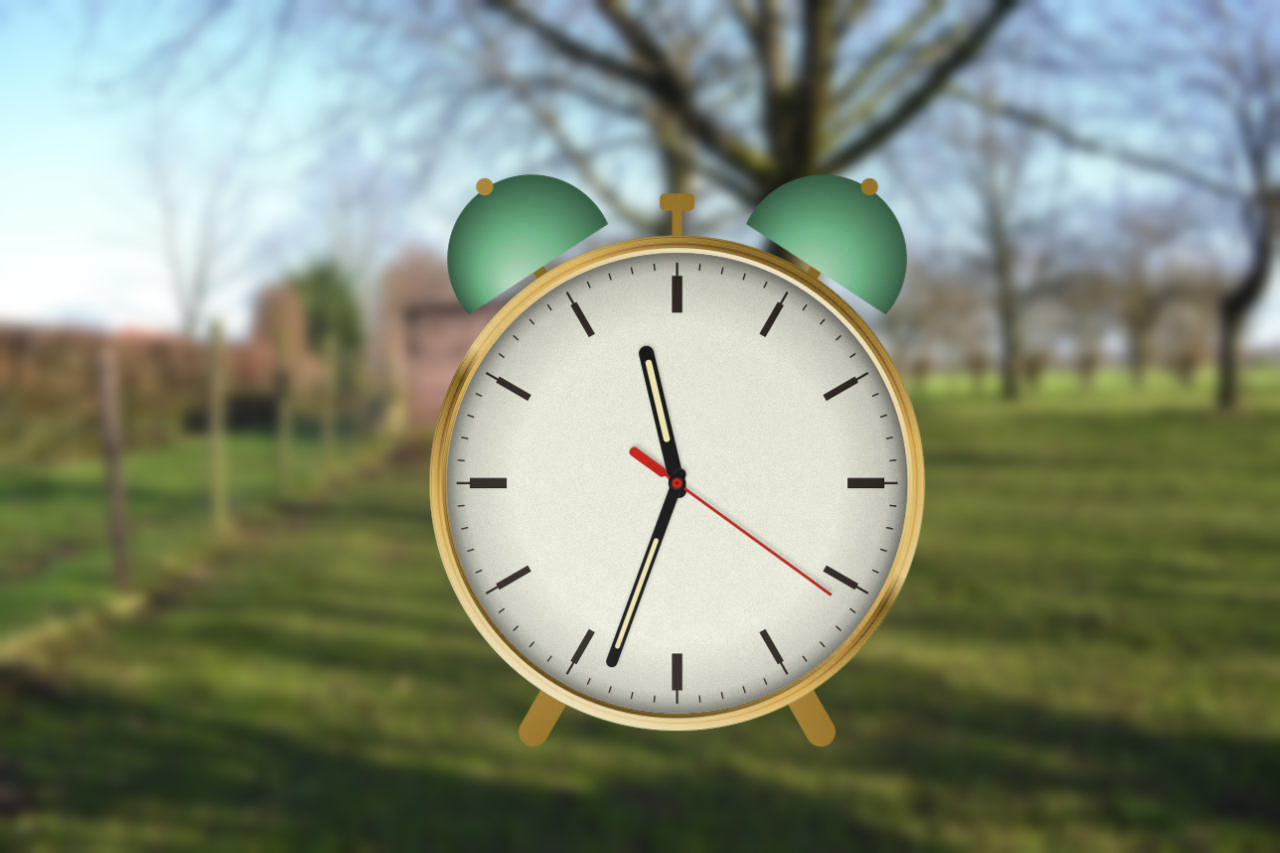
11:33:21
